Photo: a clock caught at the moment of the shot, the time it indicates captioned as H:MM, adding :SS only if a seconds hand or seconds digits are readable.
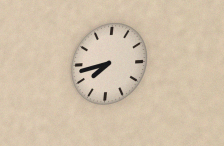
7:43
